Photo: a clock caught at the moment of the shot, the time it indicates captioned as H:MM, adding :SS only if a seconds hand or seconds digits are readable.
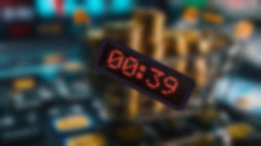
0:39
